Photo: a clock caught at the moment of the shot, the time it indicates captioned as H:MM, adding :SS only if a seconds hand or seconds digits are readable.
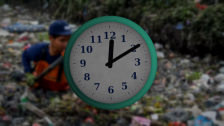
12:10
